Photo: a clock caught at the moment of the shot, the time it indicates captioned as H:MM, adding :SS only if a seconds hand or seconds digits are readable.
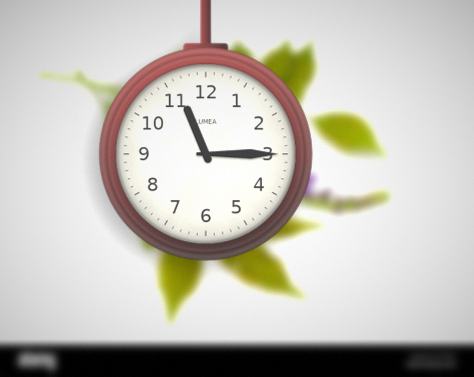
11:15
